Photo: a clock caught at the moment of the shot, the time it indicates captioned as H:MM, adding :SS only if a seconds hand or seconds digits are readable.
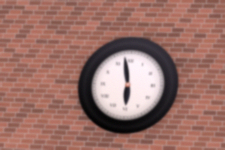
5:58
